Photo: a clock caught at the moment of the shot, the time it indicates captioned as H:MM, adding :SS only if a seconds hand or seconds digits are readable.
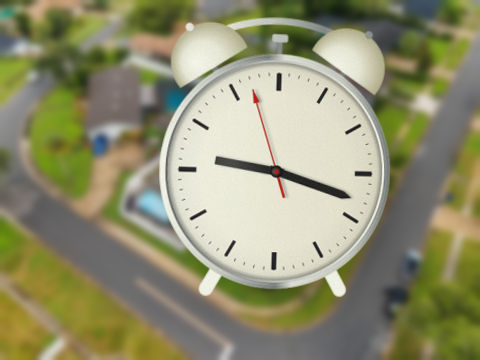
9:17:57
